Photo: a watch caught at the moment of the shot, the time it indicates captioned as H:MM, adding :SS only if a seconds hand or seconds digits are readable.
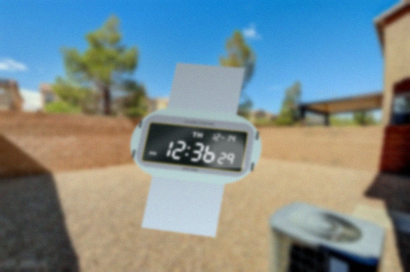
12:36:29
